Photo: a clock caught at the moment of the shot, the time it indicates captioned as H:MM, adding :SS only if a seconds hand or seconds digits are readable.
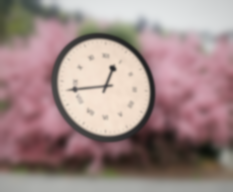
12:43
